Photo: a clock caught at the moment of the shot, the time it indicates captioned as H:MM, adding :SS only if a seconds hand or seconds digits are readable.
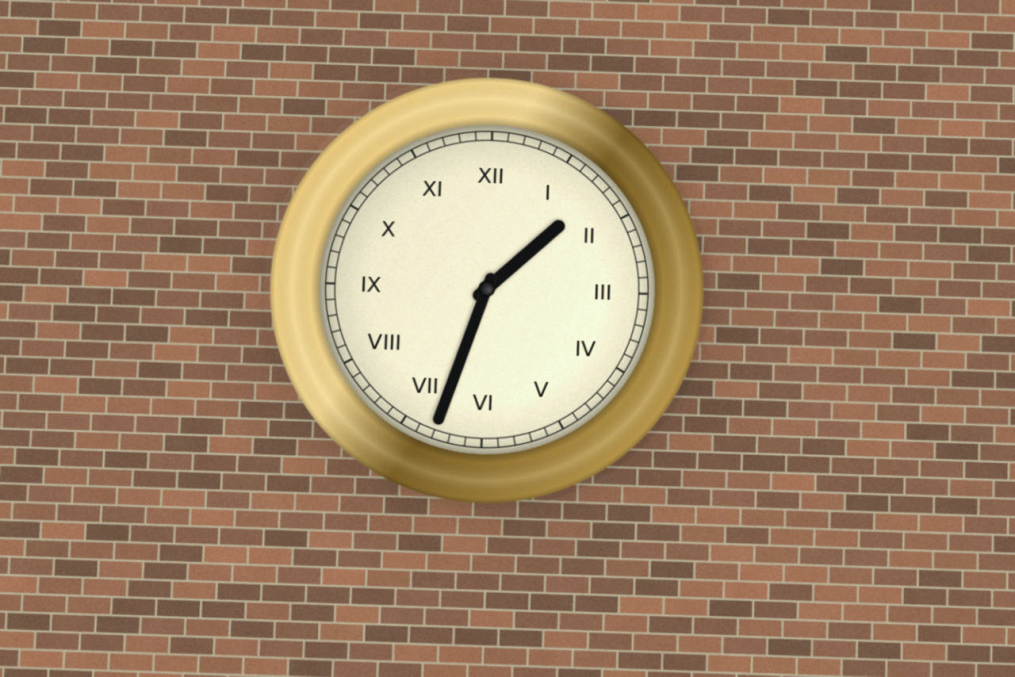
1:33
